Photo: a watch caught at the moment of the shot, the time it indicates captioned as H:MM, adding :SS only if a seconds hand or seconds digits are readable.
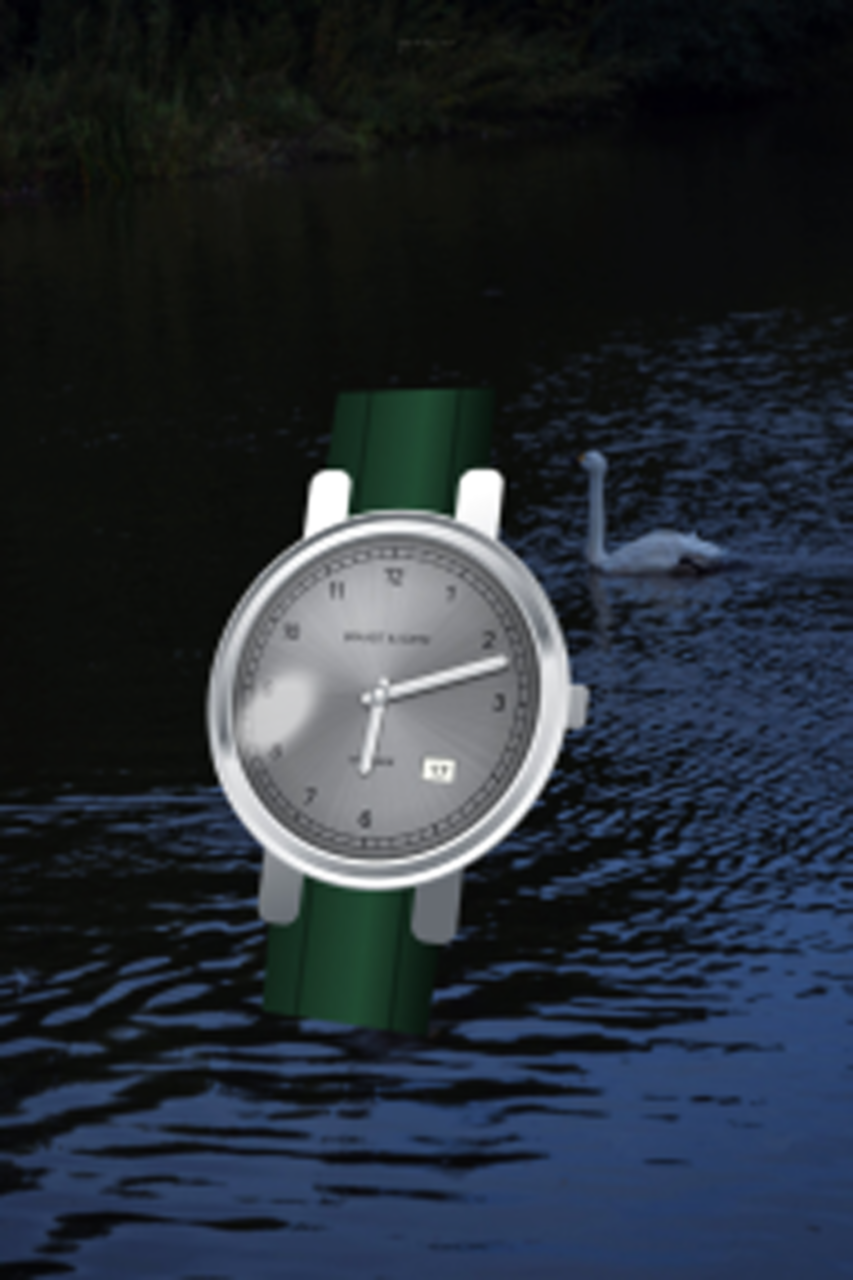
6:12
